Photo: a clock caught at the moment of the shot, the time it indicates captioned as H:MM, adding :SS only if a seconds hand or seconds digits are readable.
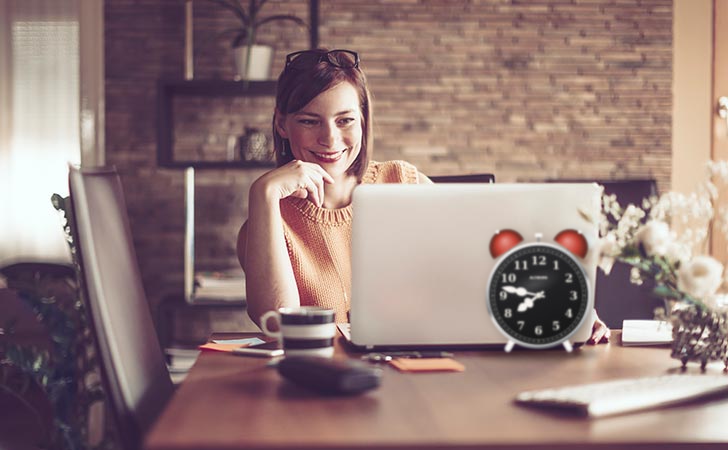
7:47
